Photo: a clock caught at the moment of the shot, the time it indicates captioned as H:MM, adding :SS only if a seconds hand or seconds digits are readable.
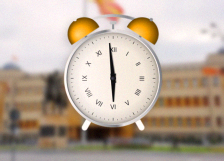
5:59
